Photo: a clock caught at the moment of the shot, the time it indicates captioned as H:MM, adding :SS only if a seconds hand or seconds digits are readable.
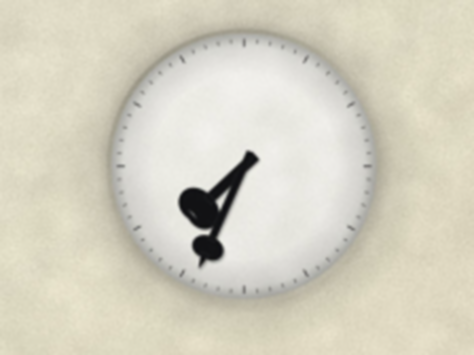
7:34
